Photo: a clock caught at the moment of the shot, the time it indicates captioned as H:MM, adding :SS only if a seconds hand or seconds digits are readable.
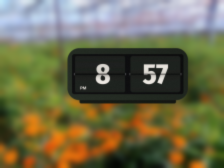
8:57
